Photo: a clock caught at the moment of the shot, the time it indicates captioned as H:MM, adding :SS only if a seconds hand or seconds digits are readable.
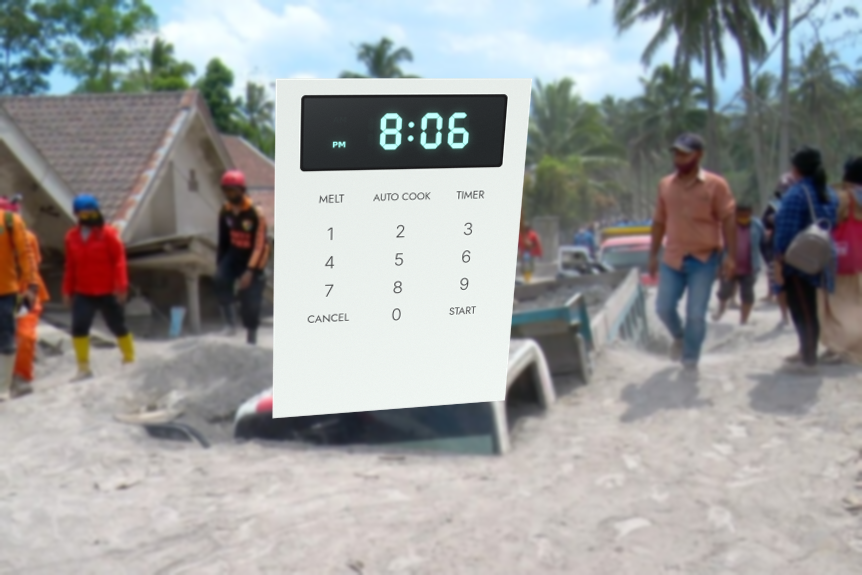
8:06
